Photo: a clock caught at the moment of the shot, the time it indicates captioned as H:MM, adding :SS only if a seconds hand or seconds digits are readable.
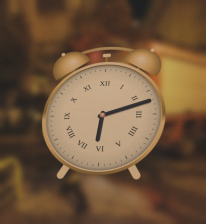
6:12
